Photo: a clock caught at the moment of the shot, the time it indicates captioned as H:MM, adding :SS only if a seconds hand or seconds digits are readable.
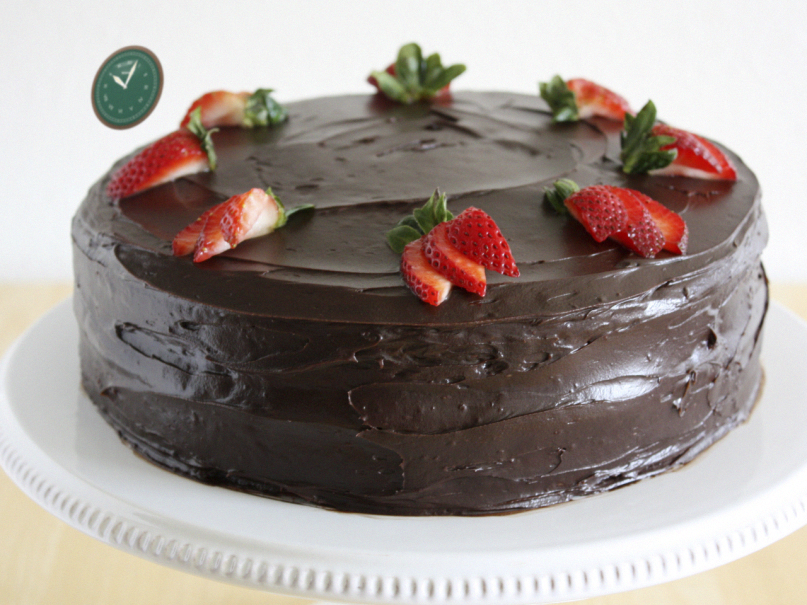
10:03
